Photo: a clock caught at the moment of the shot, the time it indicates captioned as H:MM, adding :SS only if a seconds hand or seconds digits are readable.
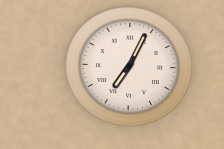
7:04
